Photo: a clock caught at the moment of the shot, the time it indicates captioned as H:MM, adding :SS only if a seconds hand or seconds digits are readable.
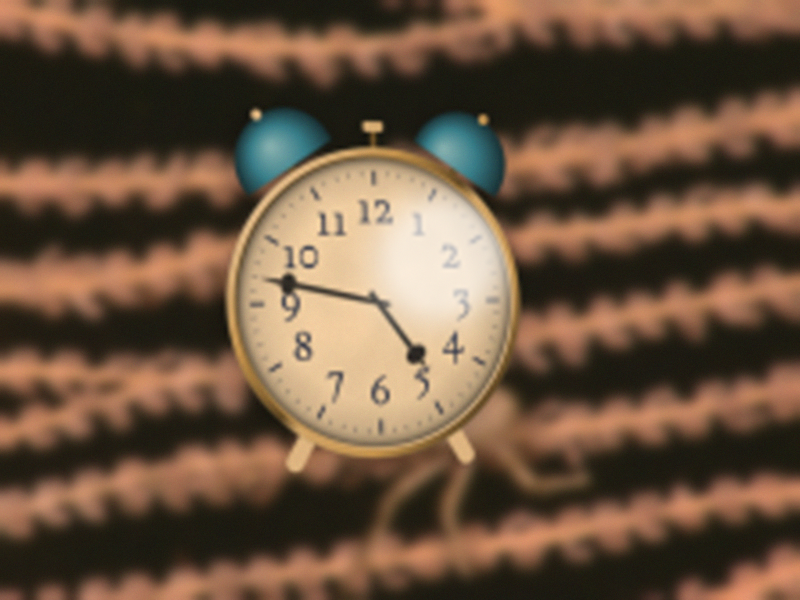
4:47
